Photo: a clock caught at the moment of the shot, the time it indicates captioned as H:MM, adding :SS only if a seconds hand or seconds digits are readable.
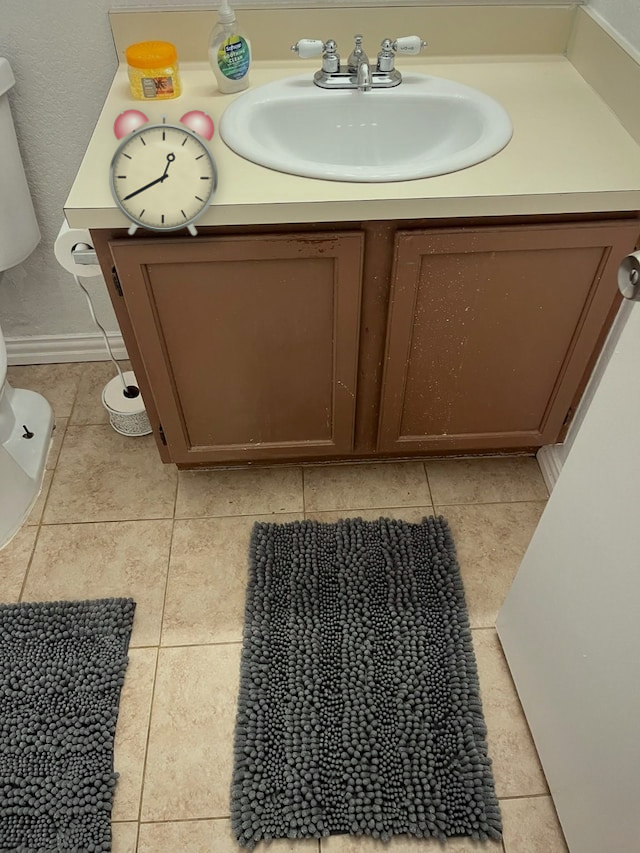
12:40
